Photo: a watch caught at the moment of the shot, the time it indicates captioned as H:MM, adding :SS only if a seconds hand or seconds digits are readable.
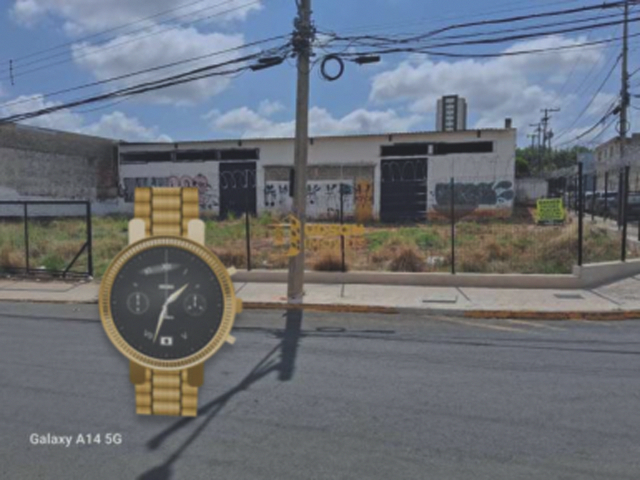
1:33
